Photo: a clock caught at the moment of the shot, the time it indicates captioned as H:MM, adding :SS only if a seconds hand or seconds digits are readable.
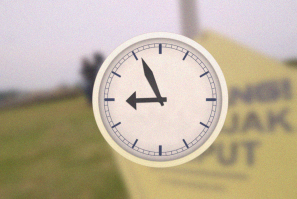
8:56
